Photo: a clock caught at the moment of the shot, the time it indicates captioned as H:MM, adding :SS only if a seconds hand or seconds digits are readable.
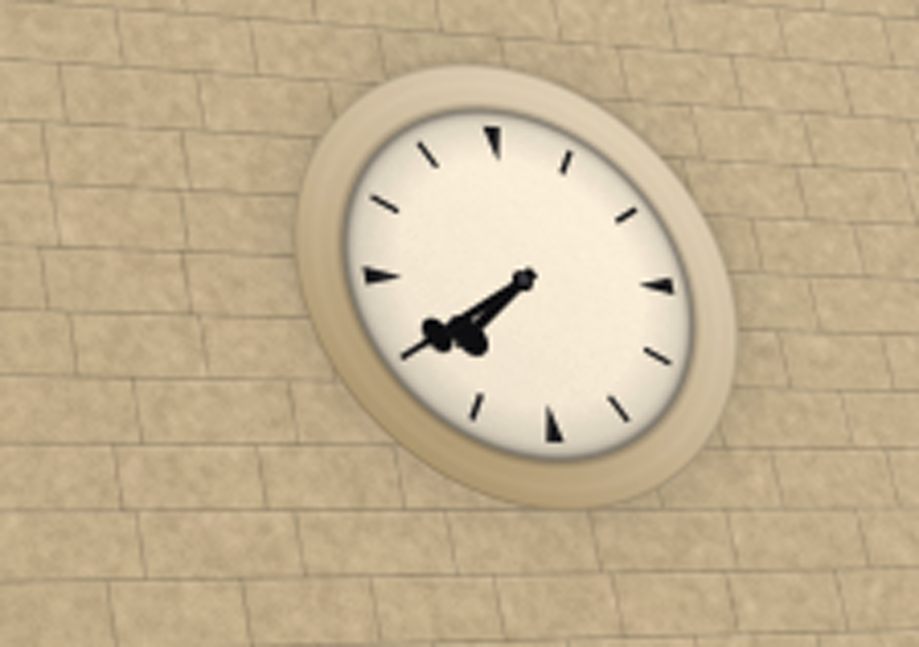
7:40
